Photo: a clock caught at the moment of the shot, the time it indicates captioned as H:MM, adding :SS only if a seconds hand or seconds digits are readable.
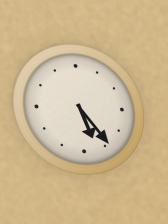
5:24
